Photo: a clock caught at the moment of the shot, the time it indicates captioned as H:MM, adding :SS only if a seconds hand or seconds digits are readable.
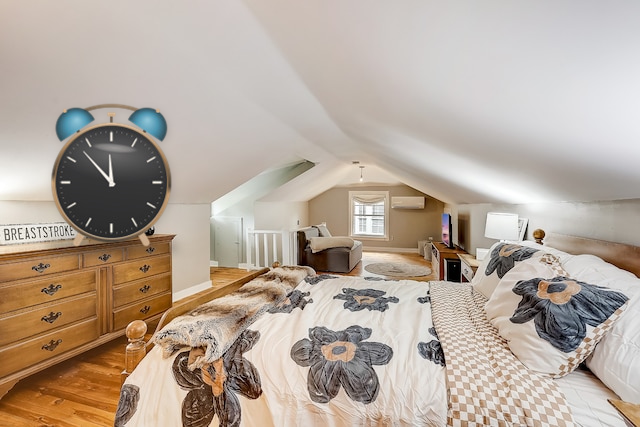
11:53
